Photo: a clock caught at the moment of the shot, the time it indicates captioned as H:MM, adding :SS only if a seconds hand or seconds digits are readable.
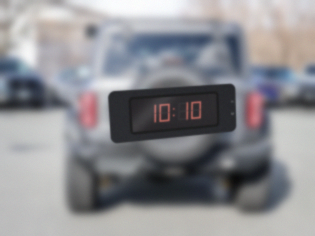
10:10
